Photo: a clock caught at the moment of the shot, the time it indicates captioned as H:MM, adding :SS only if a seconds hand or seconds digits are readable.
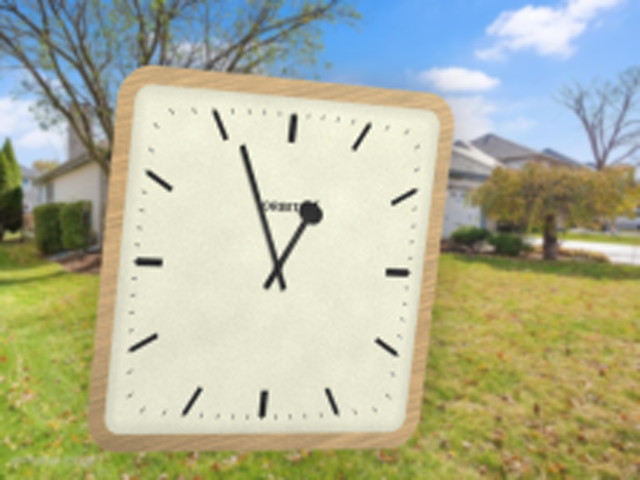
12:56
